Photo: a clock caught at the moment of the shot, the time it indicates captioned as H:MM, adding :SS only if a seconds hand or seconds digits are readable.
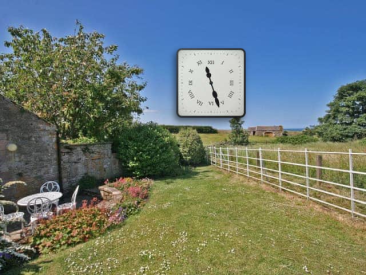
11:27
